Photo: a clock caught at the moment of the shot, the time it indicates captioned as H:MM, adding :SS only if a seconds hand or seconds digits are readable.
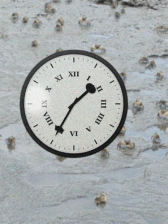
1:35
